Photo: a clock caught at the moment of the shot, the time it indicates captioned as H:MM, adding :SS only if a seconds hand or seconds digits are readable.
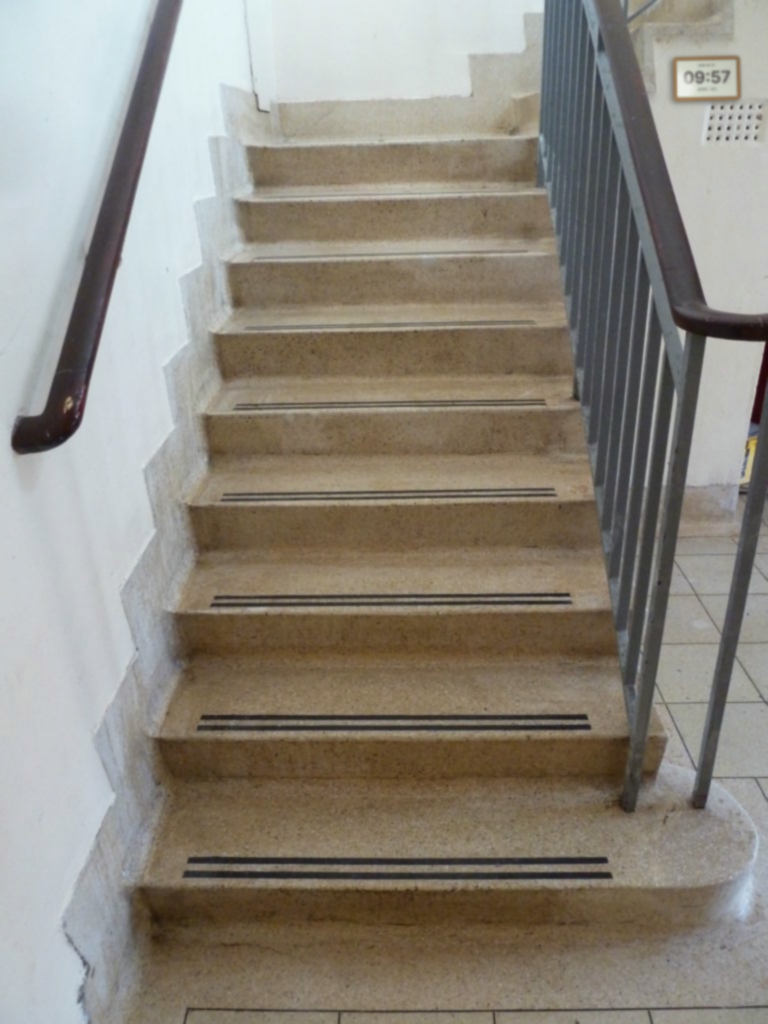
9:57
